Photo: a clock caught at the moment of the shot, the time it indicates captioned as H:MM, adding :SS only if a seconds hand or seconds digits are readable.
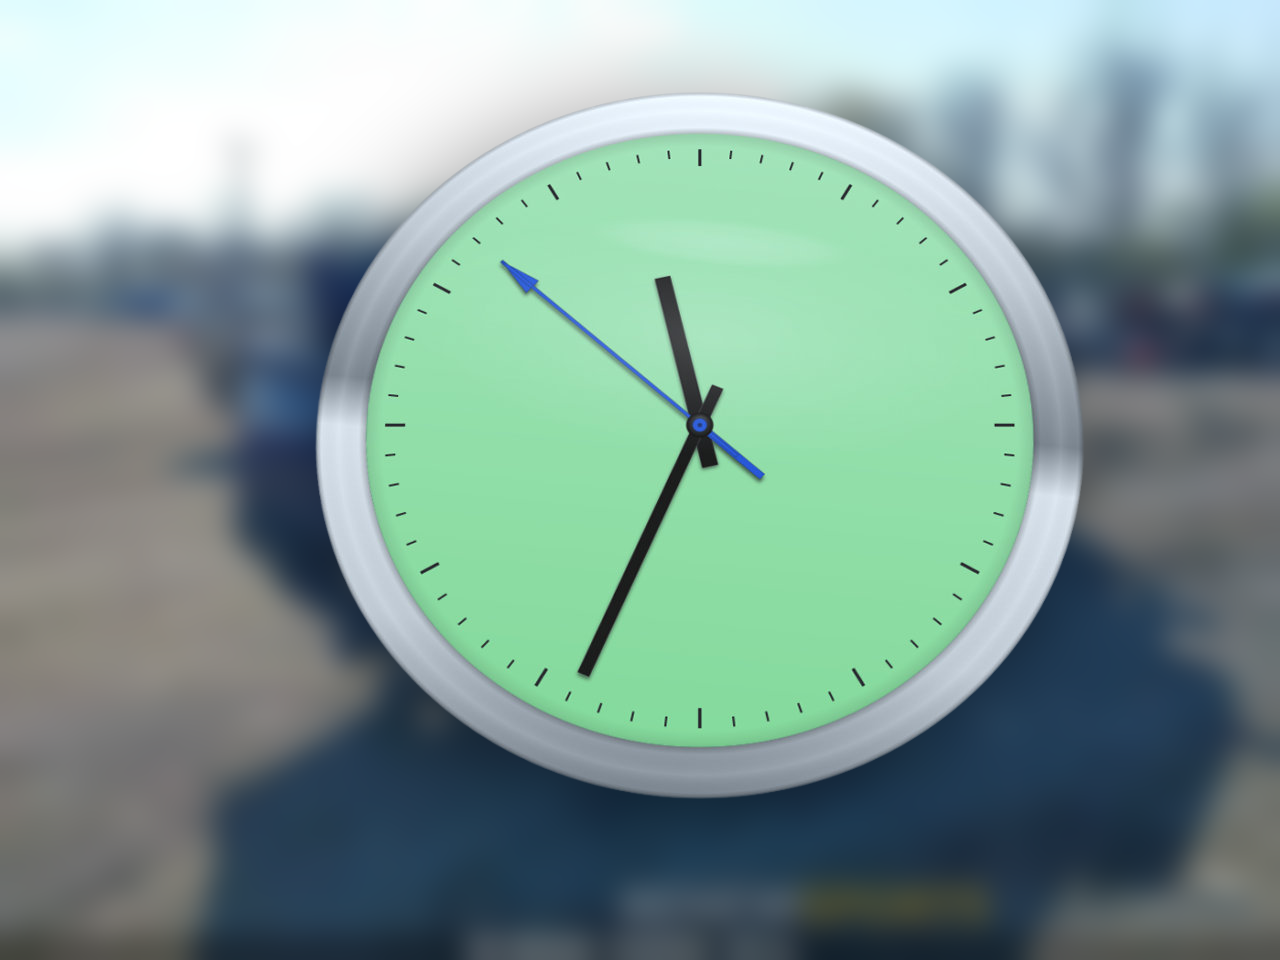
11:33:52
